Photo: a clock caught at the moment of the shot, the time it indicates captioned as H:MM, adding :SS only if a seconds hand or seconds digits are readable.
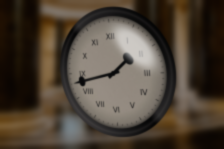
1:43
